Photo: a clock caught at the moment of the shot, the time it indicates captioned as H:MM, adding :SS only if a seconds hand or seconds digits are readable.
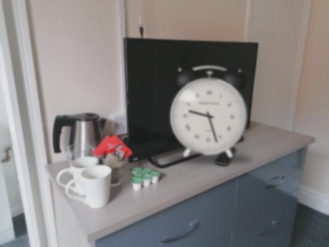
9:27
